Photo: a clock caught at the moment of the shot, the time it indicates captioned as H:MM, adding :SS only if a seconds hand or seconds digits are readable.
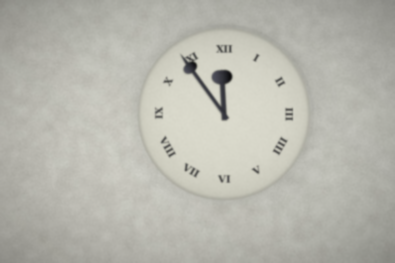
11:54
